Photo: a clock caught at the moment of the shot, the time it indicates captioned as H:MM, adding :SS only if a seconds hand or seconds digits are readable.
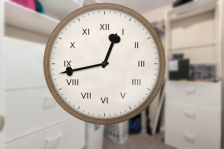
12:43
